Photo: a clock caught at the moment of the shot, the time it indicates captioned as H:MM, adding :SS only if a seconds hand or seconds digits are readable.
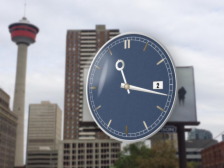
11:17
